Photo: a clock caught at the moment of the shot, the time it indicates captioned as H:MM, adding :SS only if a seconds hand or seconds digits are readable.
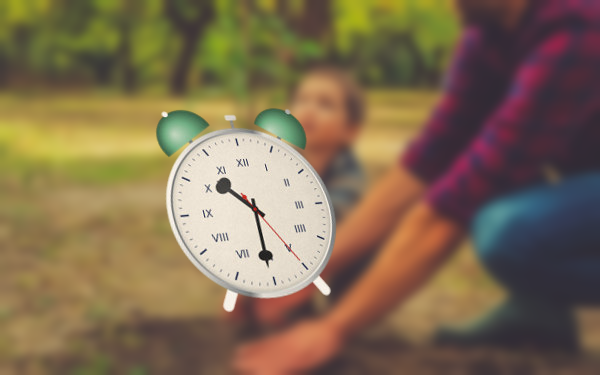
10:30:25
